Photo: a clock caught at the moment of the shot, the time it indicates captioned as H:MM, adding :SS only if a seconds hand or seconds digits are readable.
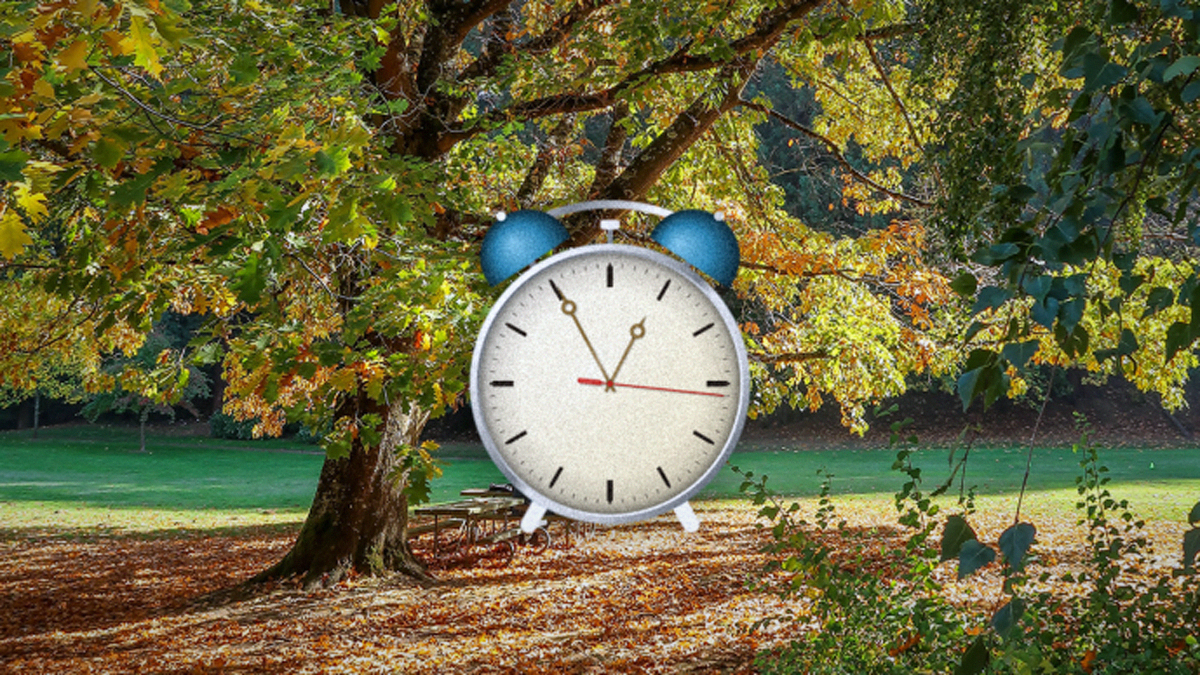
12:55:16
